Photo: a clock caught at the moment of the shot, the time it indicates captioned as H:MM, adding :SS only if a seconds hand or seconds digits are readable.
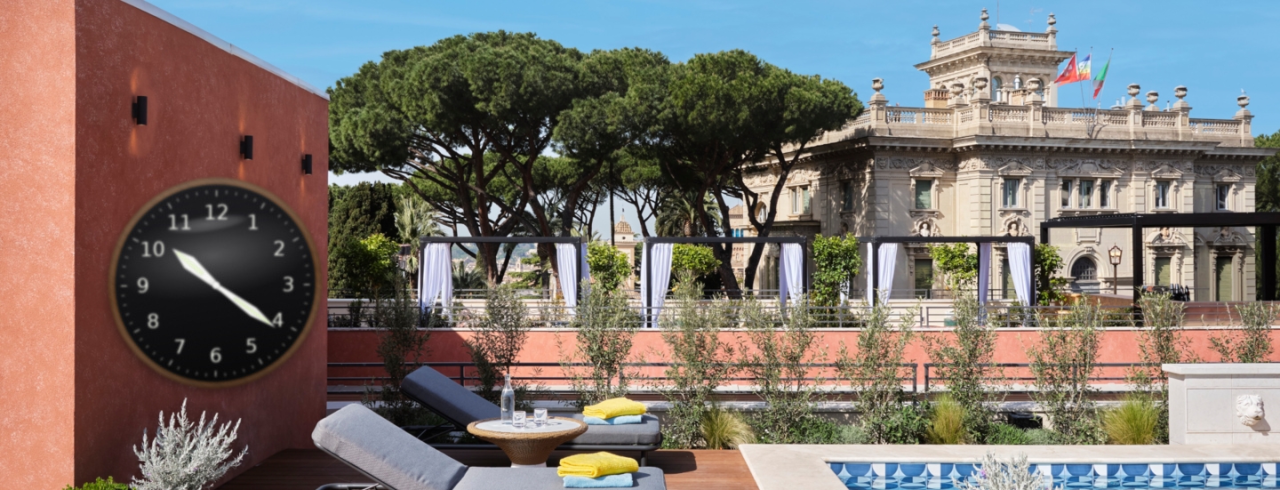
10:21
